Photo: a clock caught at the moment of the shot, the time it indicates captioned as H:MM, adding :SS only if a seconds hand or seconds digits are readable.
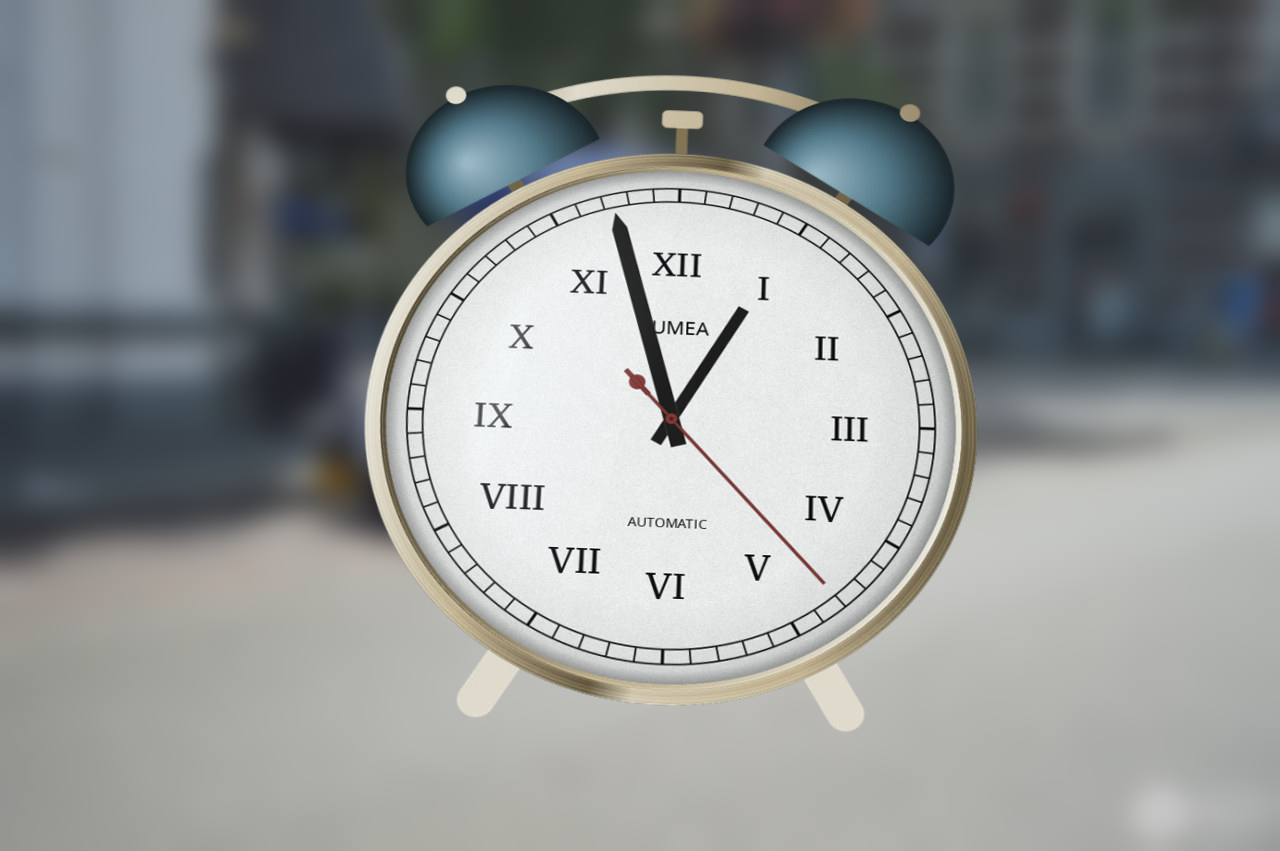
12:57:23
